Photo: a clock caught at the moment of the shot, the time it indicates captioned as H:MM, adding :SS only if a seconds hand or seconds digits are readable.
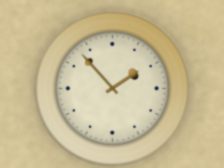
1:53
